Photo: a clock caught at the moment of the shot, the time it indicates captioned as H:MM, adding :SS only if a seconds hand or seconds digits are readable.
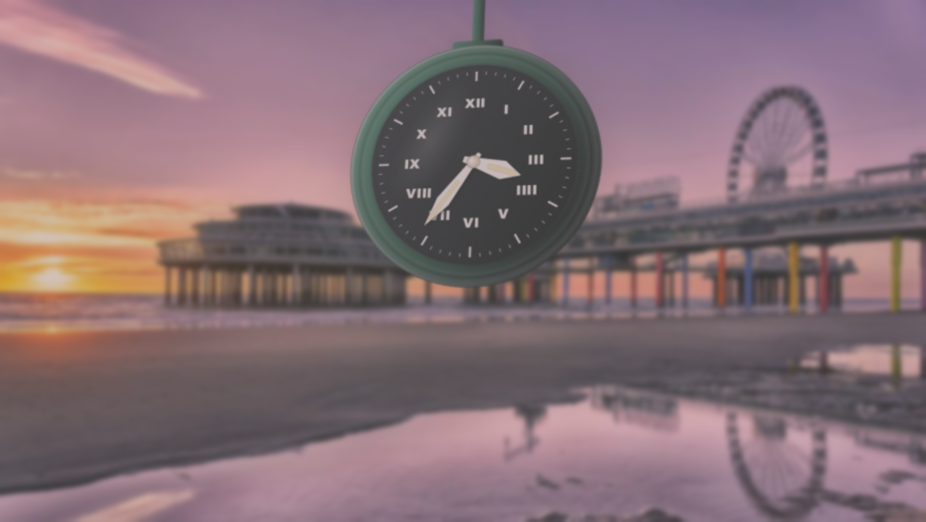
3:36
